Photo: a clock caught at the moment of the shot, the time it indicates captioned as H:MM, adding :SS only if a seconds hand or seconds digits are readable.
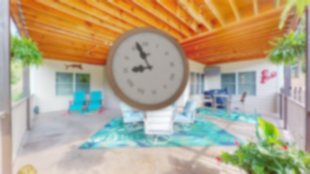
8:57
